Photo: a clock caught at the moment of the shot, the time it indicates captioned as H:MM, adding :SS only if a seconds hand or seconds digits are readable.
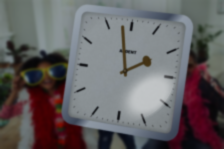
1:58
